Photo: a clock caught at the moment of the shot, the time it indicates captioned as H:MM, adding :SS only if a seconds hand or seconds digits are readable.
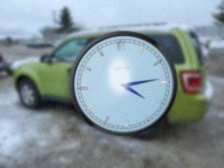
4:14
